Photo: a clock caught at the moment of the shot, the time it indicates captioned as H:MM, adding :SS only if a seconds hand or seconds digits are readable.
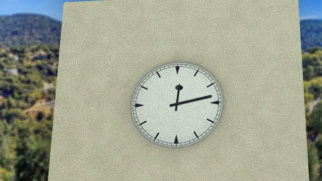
12:13
